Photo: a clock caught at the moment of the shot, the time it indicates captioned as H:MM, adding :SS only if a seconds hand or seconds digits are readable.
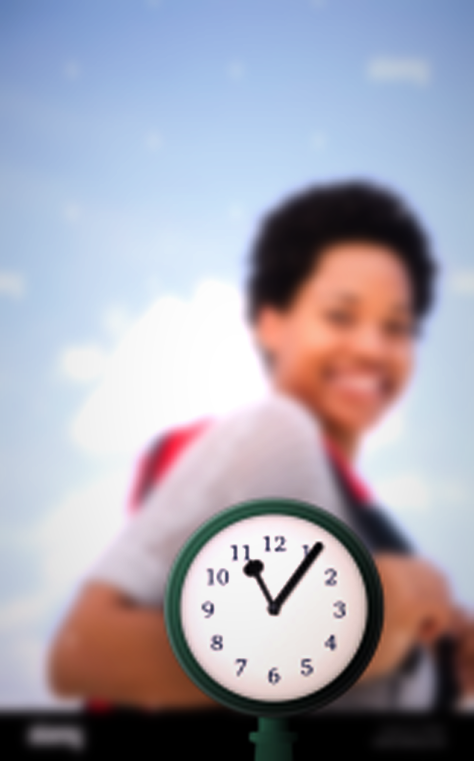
11:06
